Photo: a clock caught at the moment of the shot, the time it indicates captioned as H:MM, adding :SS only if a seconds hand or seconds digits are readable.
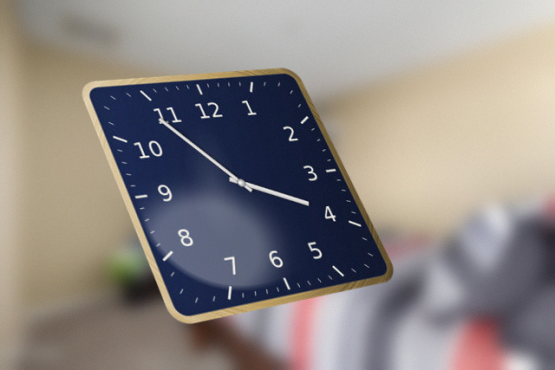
3:54
